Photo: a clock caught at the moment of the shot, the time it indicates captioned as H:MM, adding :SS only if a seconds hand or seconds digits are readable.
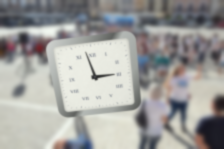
2:58
